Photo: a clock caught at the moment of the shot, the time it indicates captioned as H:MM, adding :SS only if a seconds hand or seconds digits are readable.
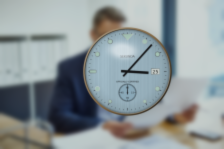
3:07
